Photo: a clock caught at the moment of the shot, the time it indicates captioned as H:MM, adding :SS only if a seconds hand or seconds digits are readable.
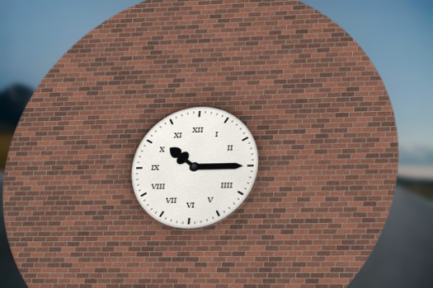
10:15
